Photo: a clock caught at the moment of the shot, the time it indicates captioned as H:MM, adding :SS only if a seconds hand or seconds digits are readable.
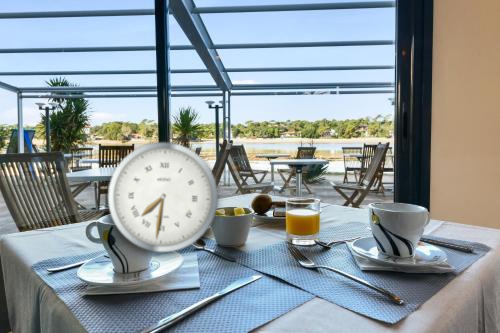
7:31
